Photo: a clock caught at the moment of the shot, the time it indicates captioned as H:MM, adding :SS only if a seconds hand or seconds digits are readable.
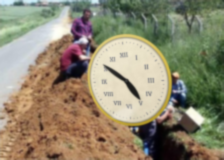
4:51
